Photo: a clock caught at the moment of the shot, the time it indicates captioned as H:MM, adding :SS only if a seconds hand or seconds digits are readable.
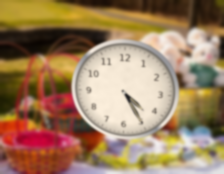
4:25
